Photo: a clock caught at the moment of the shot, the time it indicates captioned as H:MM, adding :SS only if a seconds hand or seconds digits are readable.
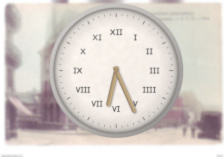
6:26
